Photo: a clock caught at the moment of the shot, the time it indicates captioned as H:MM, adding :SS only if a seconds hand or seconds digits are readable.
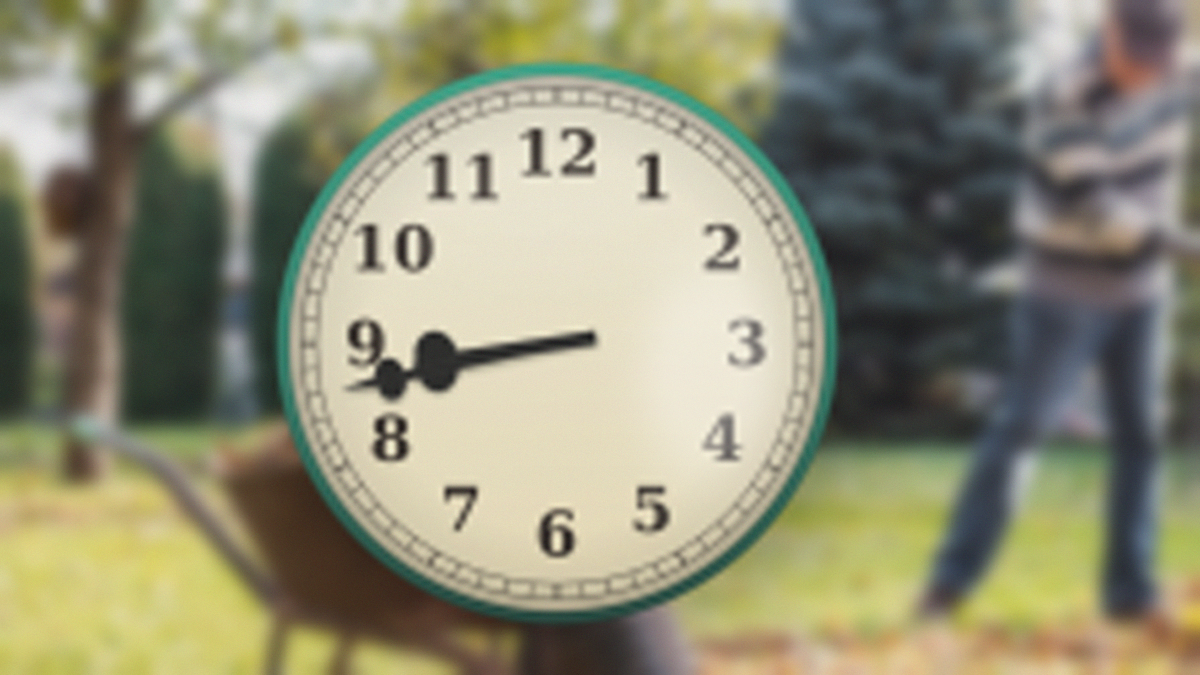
8:43
